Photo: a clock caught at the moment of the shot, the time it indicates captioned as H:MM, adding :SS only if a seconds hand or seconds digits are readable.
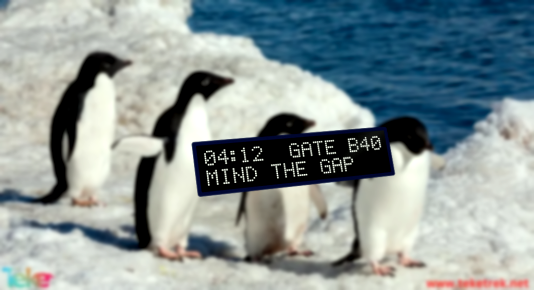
4:12
